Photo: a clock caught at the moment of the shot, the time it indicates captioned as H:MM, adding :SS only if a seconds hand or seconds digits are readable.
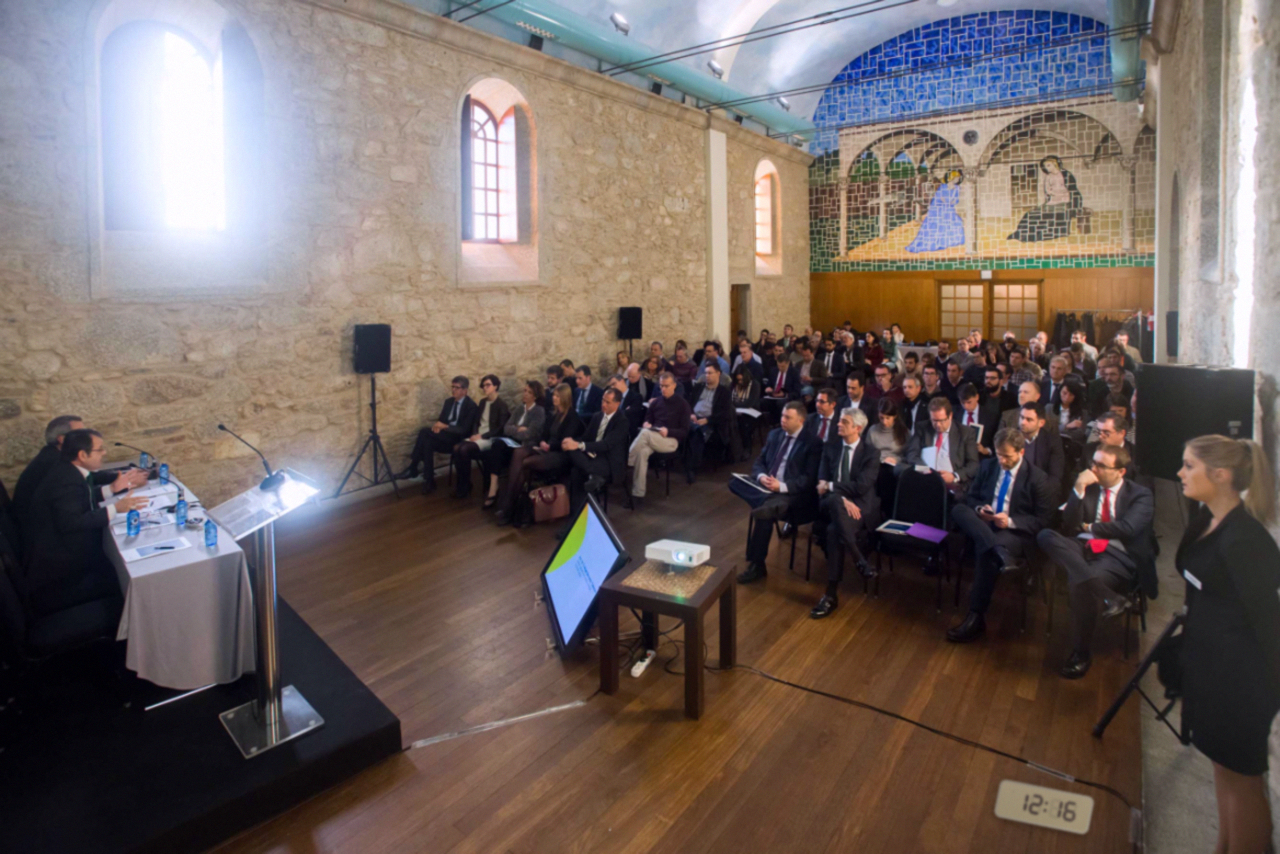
12:16
